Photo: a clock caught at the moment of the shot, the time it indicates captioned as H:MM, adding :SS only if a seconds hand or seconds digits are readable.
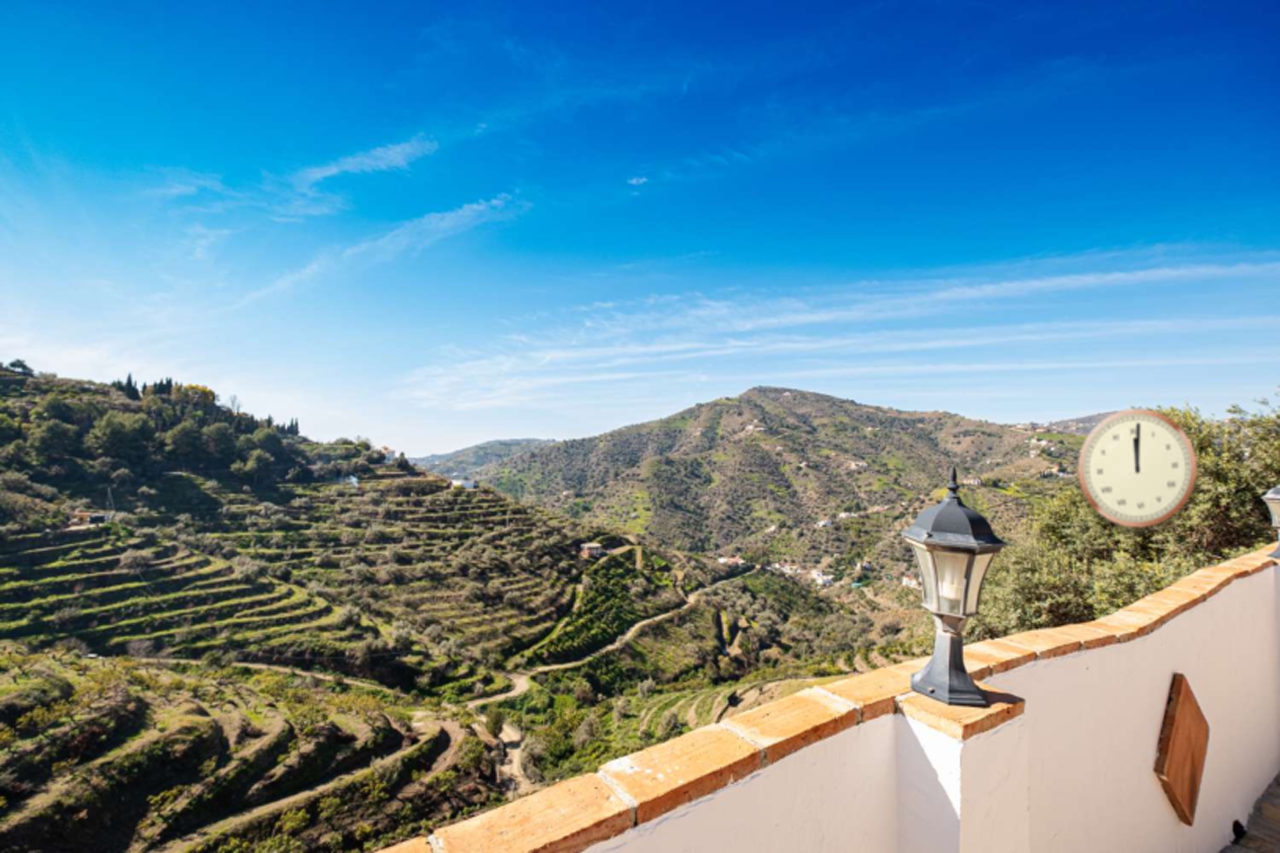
12:01
